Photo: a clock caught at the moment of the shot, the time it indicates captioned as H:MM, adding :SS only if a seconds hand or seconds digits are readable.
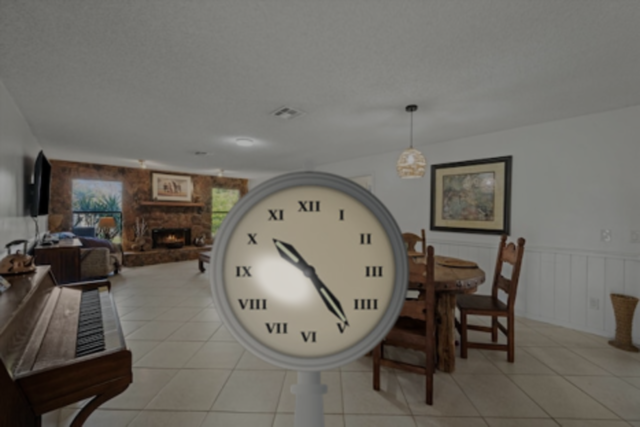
10:24
